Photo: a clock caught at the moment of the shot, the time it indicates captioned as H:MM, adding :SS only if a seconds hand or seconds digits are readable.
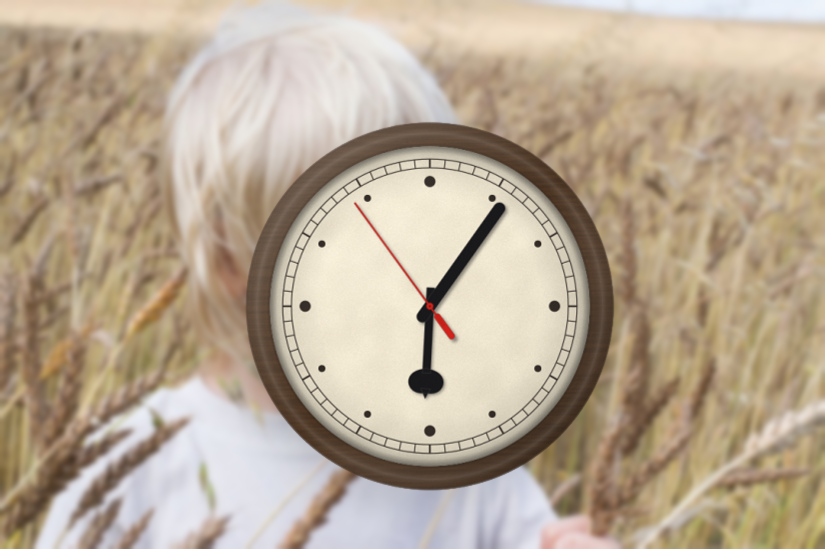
6:05:54
